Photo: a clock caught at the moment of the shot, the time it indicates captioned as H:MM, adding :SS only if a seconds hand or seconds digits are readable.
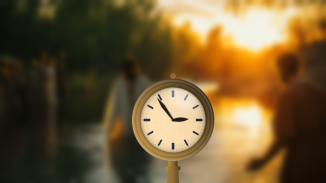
2:54
